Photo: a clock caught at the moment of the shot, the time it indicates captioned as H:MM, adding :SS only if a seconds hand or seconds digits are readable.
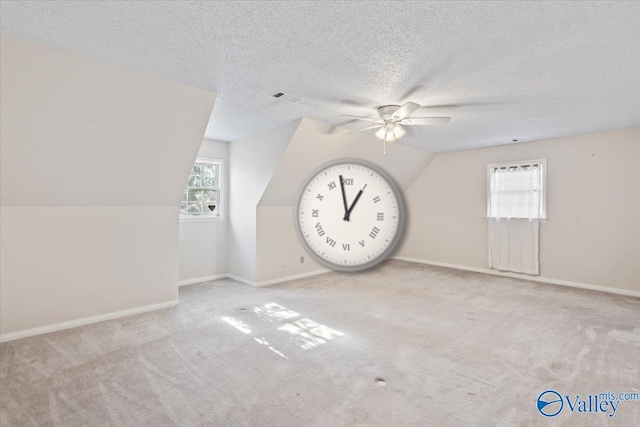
12:58
